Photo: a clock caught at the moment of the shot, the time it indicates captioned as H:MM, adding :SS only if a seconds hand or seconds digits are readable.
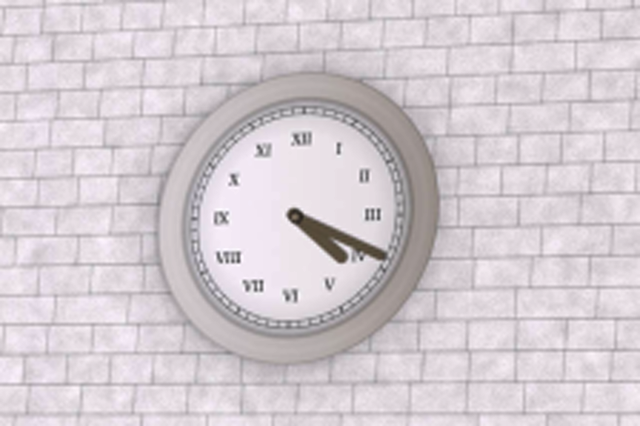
4:19
